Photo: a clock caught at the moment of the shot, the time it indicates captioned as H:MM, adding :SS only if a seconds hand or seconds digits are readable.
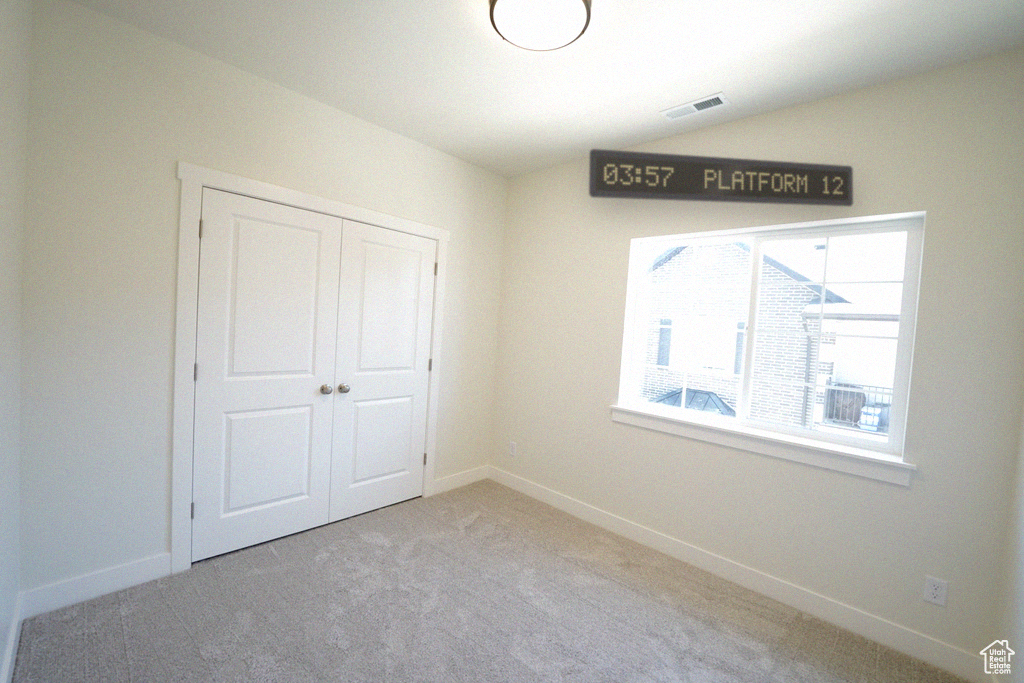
3:57
